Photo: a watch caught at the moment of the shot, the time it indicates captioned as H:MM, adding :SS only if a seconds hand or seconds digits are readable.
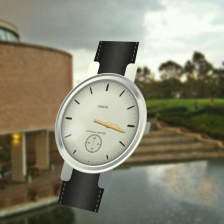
3:17
